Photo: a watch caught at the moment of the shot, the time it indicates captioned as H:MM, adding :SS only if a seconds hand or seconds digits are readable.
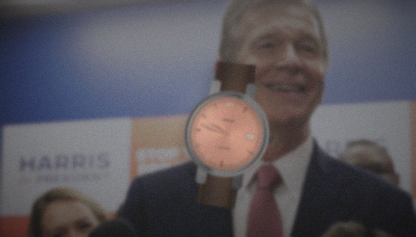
9:47
